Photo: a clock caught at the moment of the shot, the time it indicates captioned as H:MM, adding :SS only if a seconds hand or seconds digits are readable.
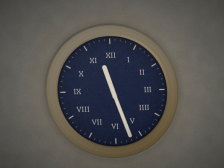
11:27
